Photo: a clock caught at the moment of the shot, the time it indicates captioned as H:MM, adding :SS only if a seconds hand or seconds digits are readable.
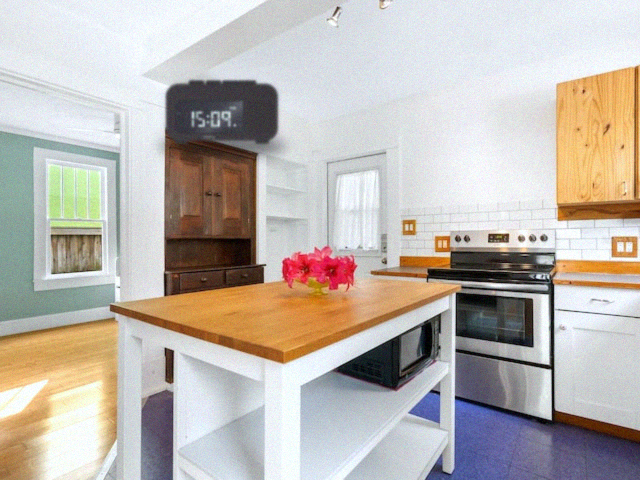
15:09
